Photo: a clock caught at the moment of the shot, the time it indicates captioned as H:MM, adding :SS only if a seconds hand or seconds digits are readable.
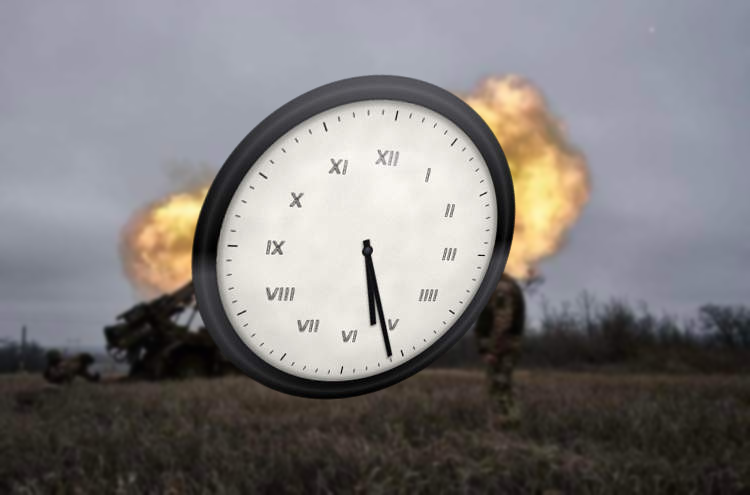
5:26
